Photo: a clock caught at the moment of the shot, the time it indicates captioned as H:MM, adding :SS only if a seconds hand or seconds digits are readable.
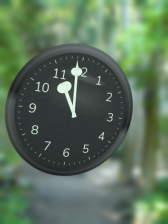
10:59
